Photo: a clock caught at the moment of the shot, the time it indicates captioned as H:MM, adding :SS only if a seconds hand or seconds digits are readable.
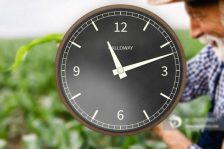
11:12
